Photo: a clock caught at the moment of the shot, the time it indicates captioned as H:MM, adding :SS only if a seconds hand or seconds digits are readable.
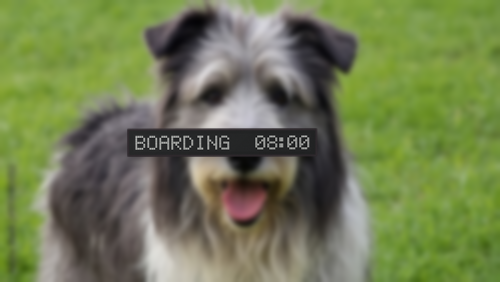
8:00
